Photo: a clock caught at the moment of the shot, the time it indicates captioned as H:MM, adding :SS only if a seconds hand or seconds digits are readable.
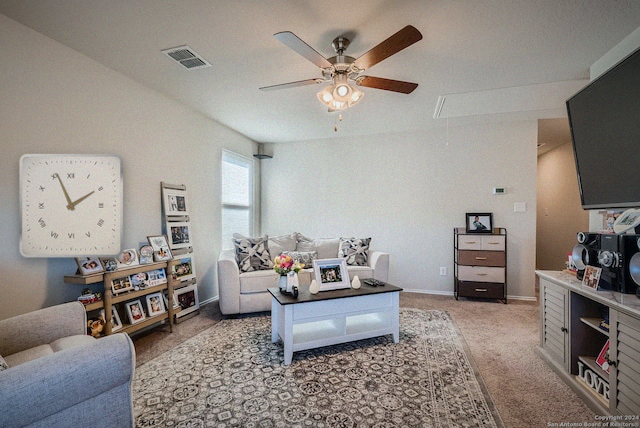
1:56
